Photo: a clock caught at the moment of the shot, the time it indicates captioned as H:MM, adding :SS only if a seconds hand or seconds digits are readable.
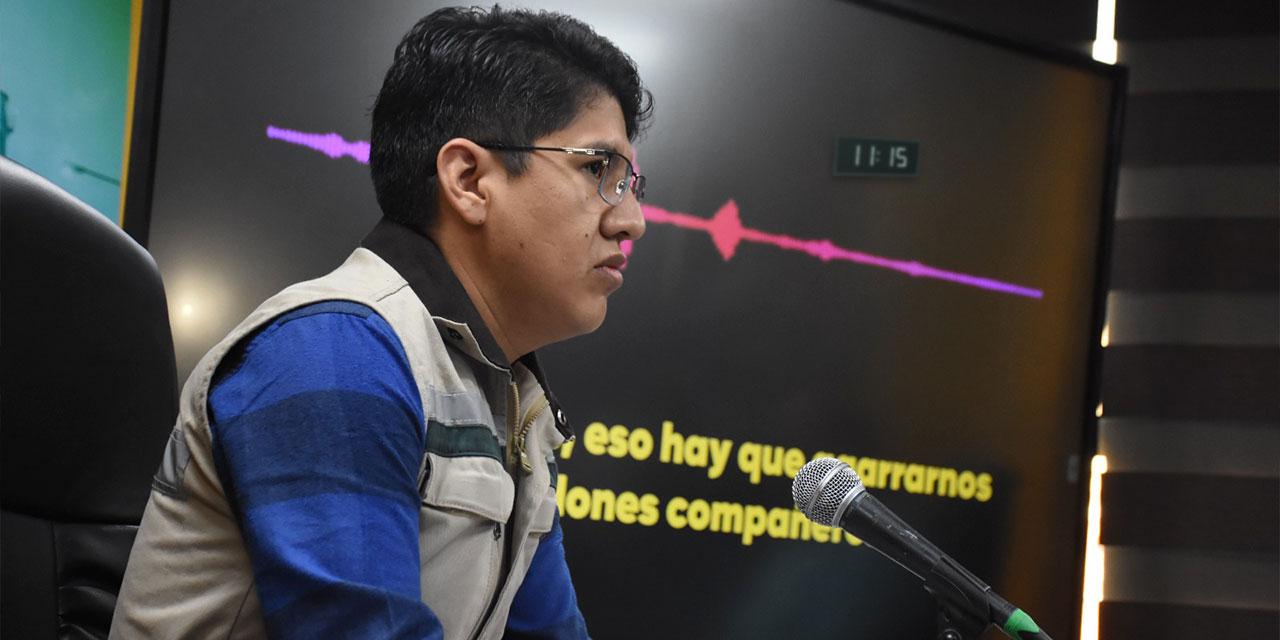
11:15
